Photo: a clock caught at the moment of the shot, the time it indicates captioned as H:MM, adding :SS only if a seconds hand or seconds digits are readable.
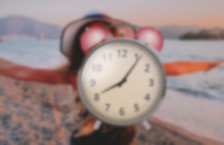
8:06
